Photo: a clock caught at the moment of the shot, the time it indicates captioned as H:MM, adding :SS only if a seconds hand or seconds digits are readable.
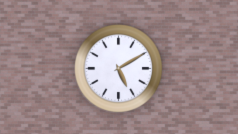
5:10
